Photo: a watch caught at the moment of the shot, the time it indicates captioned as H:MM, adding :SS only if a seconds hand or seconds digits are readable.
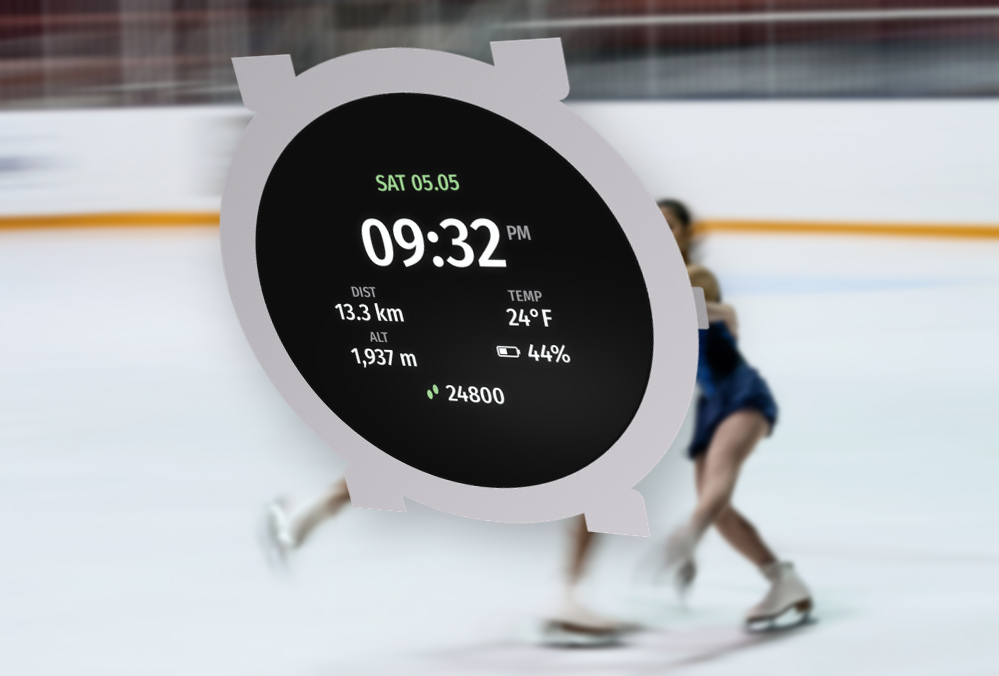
9:32
